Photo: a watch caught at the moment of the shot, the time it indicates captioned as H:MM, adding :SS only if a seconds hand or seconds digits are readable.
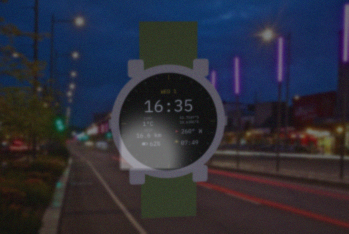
16:35
